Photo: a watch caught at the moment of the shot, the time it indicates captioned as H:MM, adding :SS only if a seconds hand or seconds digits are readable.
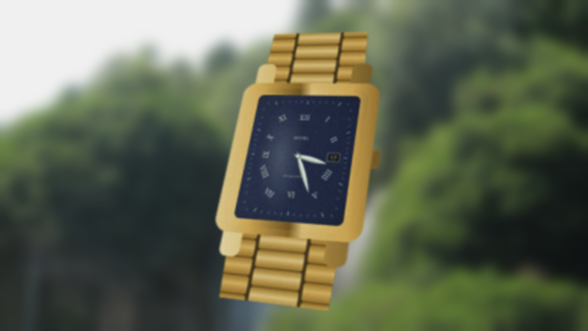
3:26
